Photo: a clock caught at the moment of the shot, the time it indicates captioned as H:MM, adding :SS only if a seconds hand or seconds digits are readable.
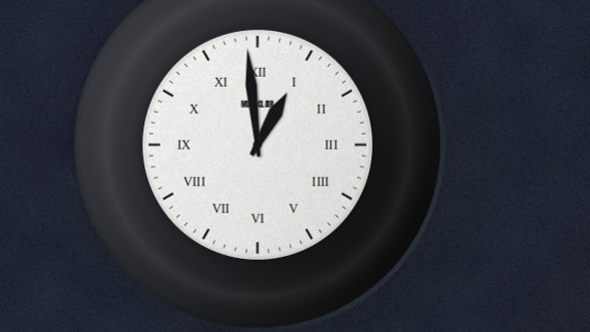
12:59
